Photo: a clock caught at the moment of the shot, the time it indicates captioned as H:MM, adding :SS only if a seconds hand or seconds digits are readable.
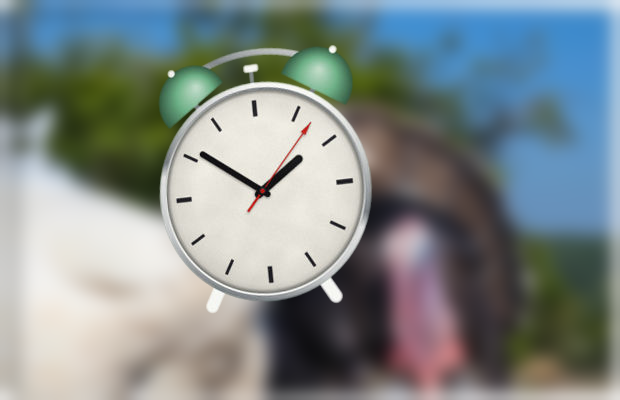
1:51:07
